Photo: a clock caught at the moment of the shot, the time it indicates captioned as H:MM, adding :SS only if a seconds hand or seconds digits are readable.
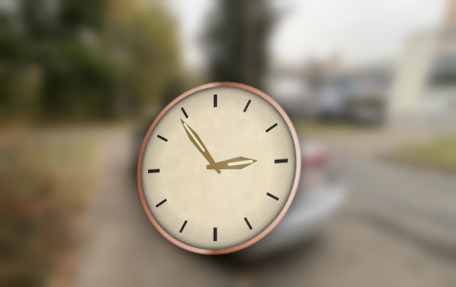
2:54
